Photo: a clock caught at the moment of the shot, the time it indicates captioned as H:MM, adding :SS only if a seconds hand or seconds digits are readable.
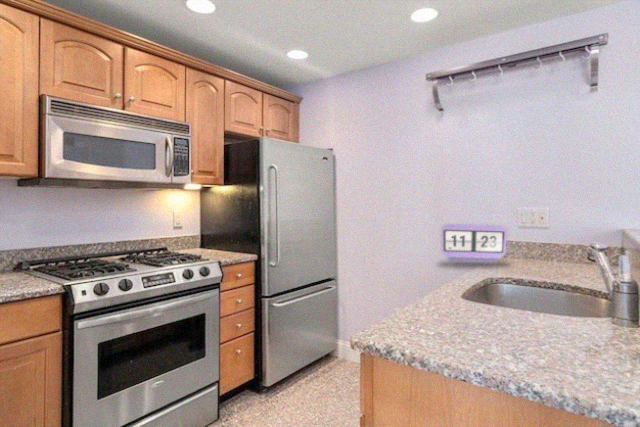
11:23
